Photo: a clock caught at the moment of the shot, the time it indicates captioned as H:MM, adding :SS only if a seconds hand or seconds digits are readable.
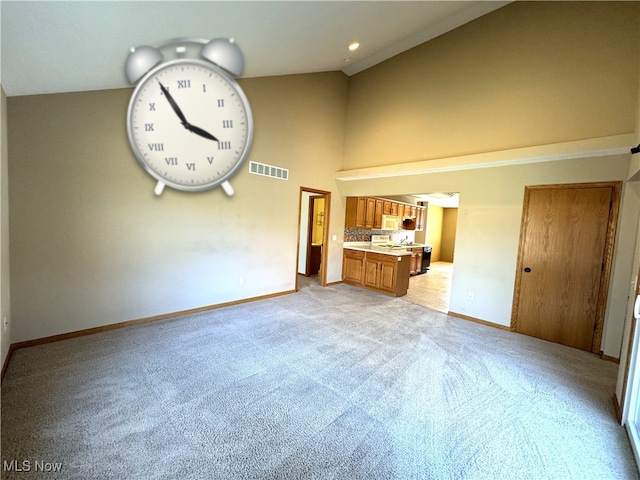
3:55
